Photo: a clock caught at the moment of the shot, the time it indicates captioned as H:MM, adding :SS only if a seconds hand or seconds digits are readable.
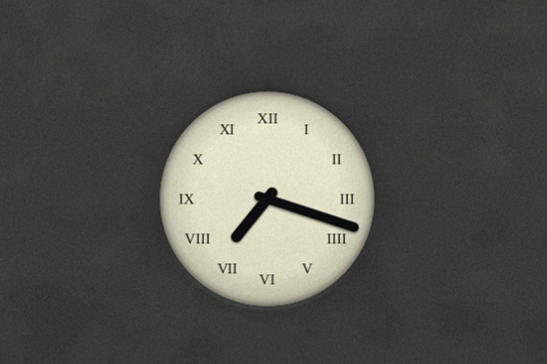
7:18
